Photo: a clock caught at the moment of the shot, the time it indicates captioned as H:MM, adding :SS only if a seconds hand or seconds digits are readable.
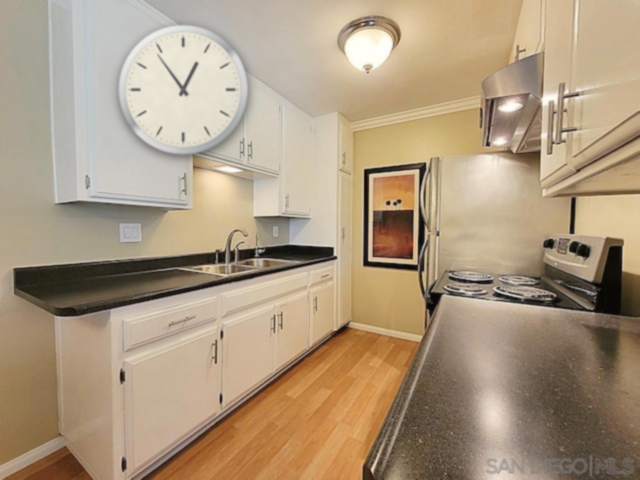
12:54
